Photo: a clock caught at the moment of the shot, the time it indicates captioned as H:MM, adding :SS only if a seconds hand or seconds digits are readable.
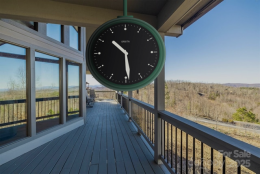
10:29
